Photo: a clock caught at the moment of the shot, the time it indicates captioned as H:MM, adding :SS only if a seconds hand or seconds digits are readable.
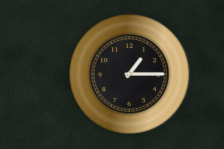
1:15
